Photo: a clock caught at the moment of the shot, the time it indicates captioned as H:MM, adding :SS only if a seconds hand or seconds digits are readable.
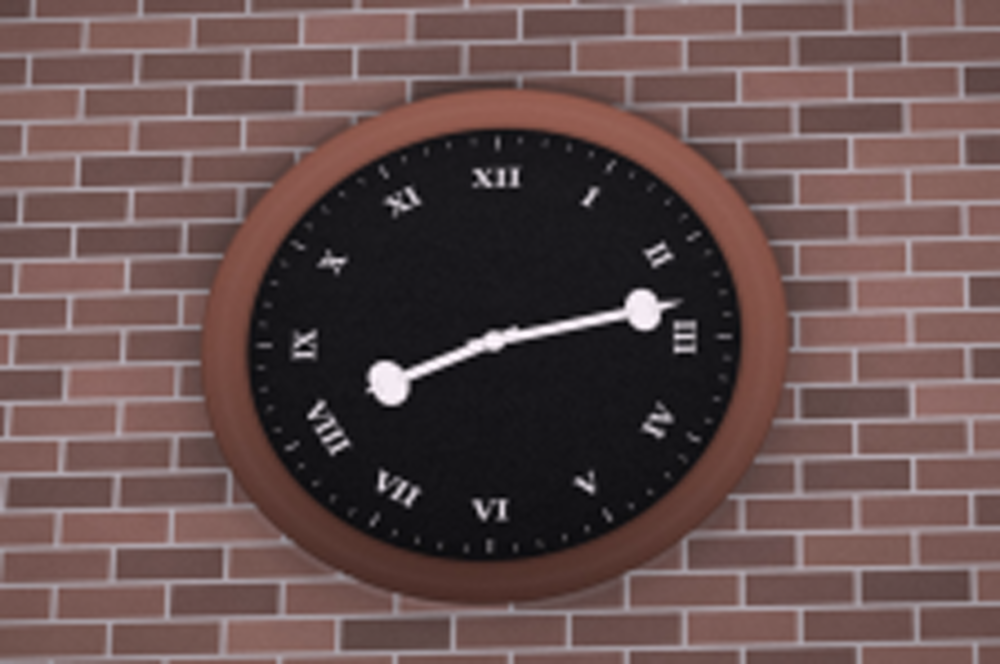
8:13
